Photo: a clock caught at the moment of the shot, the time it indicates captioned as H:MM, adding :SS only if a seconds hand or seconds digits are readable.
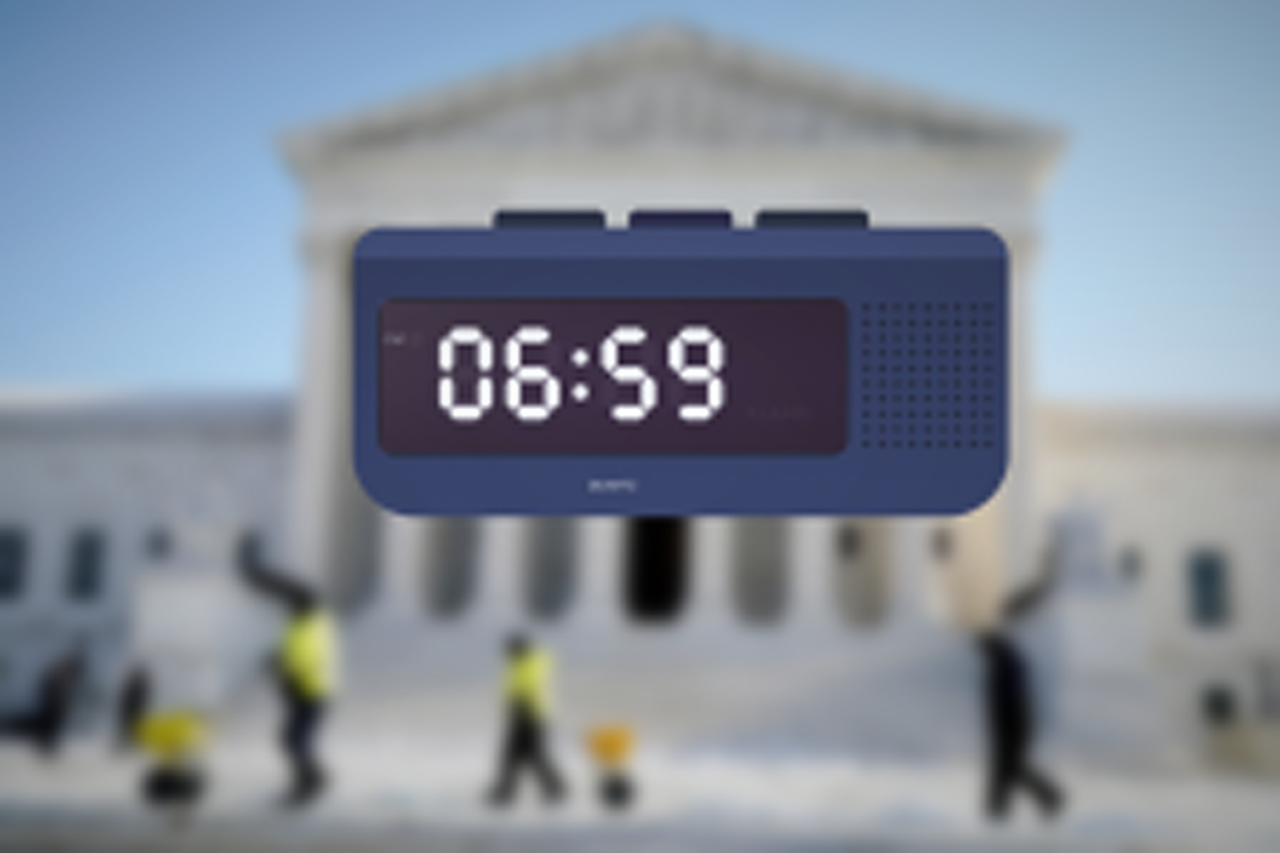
6:59
